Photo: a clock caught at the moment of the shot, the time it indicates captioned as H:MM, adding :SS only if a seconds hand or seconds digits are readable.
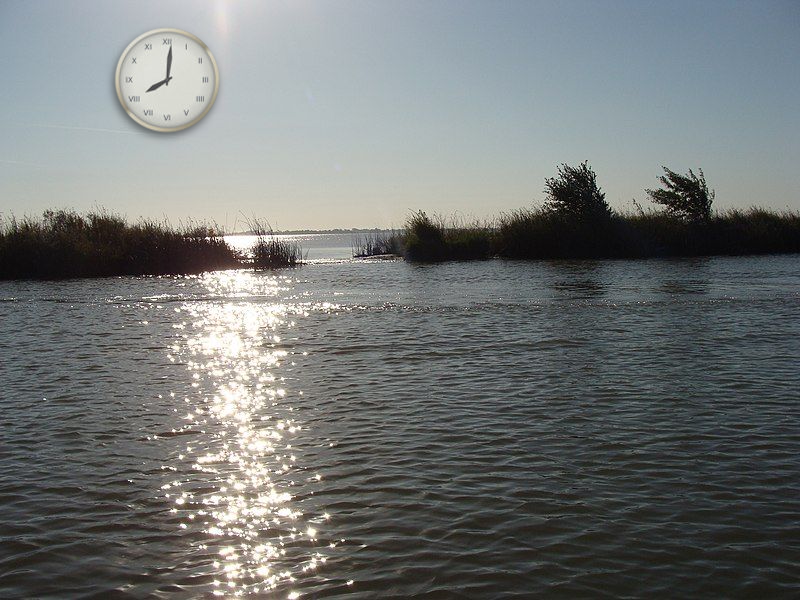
8:01
